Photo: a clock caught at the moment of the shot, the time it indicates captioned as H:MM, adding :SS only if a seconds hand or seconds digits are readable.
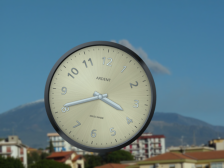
3:41
